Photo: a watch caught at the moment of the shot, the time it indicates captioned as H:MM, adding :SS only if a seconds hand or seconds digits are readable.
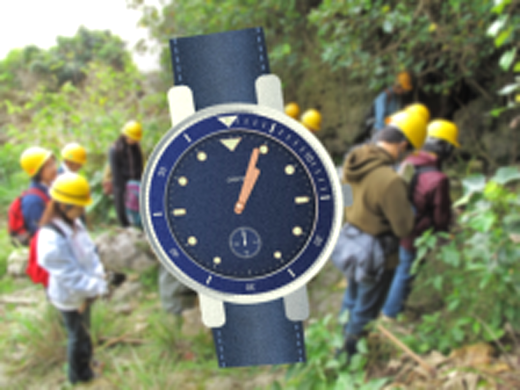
1:04
